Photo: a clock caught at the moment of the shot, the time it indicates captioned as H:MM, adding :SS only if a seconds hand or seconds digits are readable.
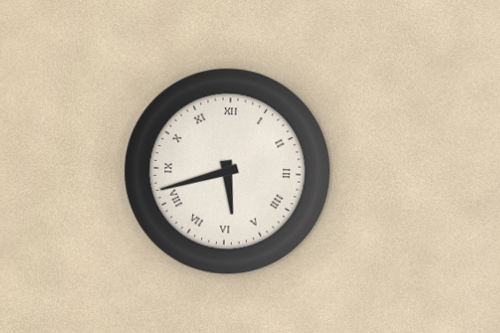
5:42
